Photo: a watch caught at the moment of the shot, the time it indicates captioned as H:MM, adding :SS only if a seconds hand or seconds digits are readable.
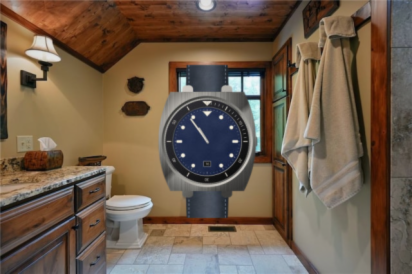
10:54
